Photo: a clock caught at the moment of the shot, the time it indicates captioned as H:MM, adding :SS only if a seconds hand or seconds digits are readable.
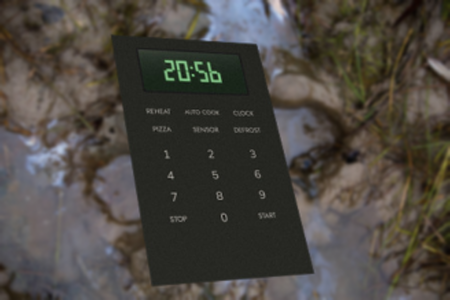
20:56
